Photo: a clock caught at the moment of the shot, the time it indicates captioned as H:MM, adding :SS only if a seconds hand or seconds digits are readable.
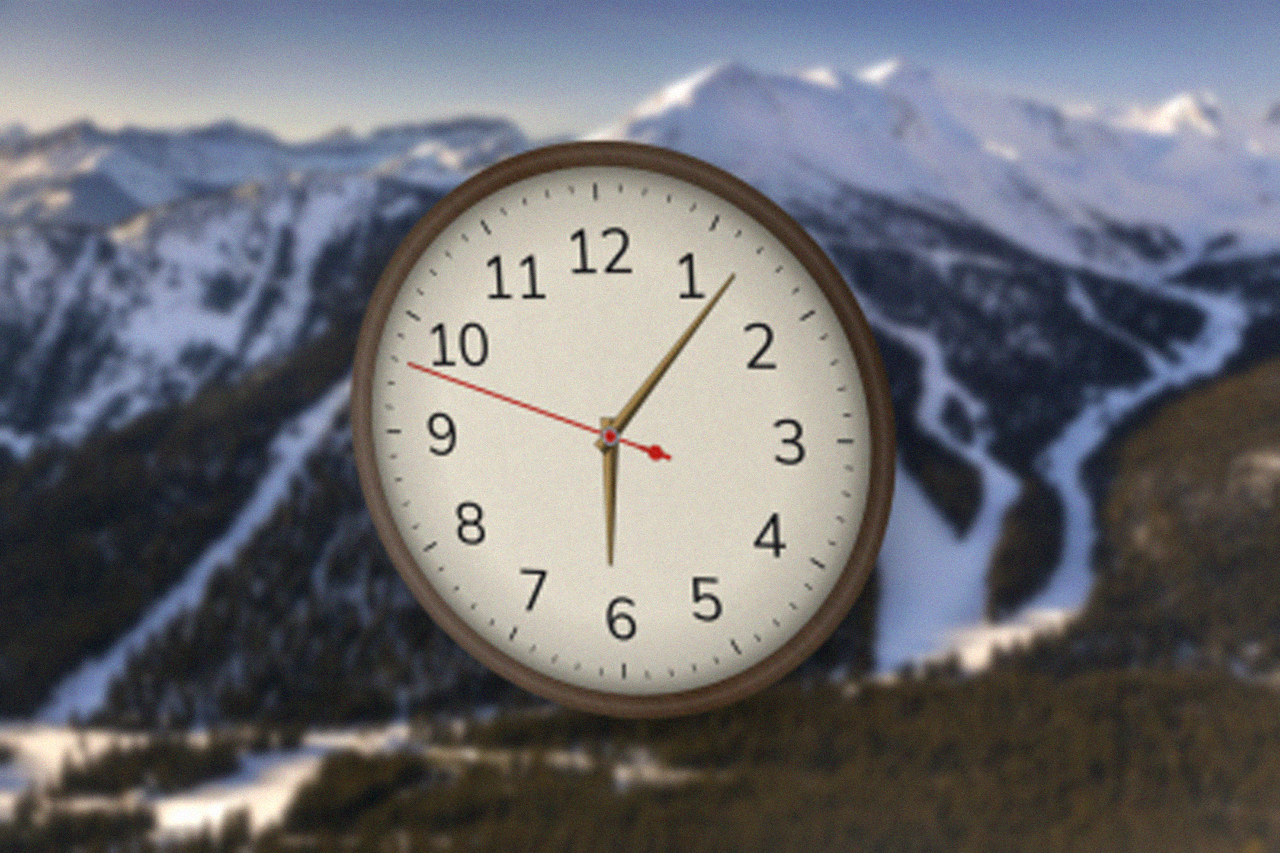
6:06:48
